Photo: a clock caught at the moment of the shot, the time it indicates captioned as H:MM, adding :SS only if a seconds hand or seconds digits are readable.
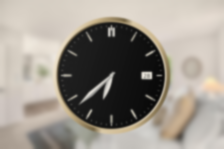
6:38
